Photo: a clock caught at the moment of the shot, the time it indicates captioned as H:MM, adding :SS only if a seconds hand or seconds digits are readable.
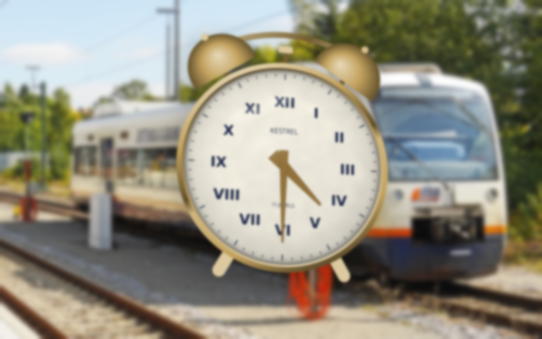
4:30
